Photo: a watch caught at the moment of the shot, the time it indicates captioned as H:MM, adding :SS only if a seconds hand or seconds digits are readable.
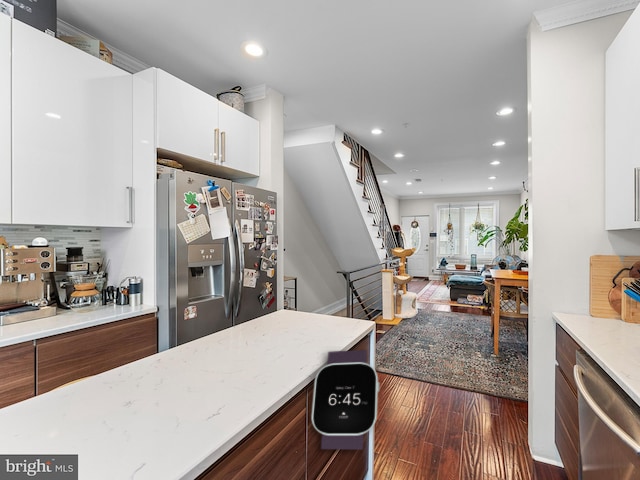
6:45
